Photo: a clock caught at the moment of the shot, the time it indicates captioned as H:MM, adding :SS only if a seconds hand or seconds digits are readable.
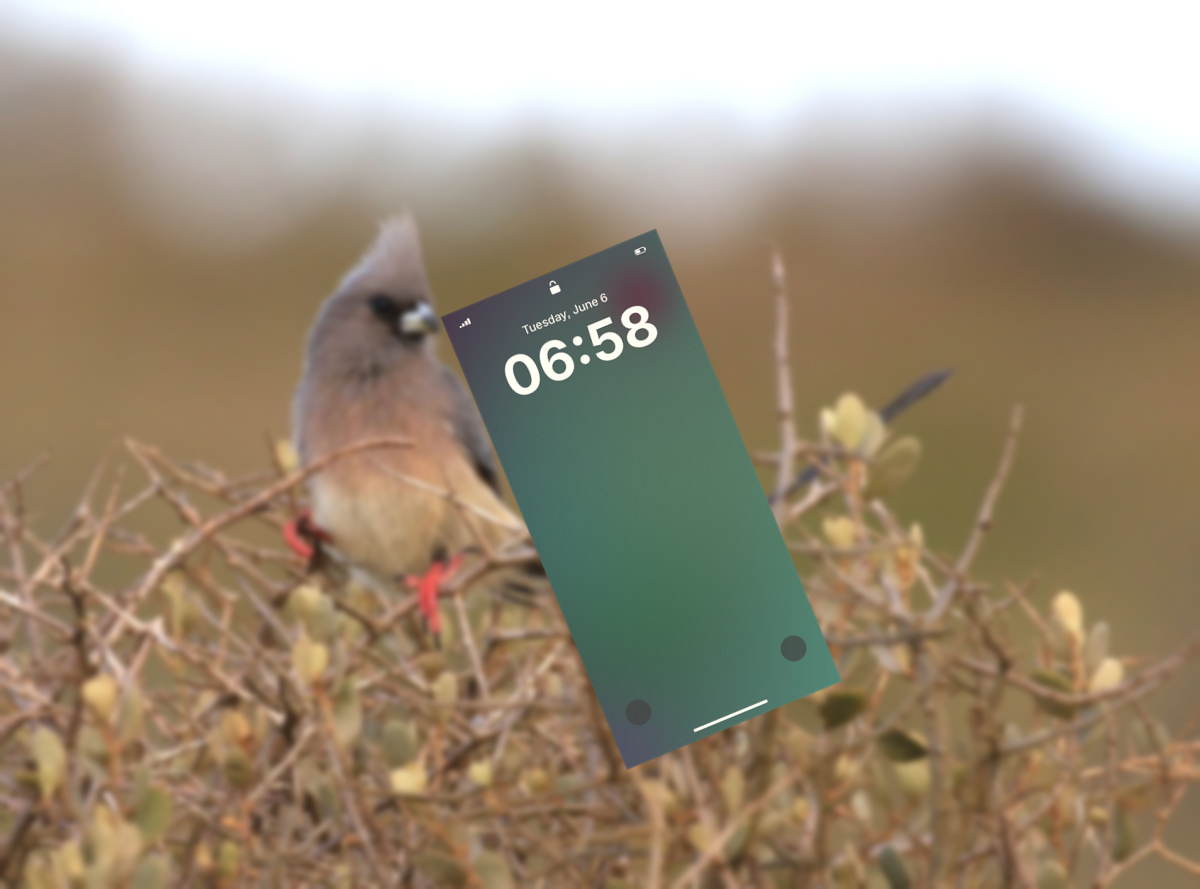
6:58
